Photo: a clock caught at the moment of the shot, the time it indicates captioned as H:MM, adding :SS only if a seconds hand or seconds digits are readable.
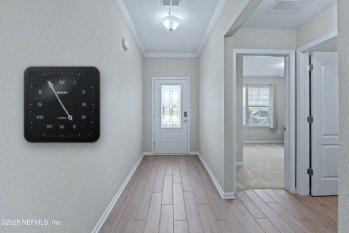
4:55
